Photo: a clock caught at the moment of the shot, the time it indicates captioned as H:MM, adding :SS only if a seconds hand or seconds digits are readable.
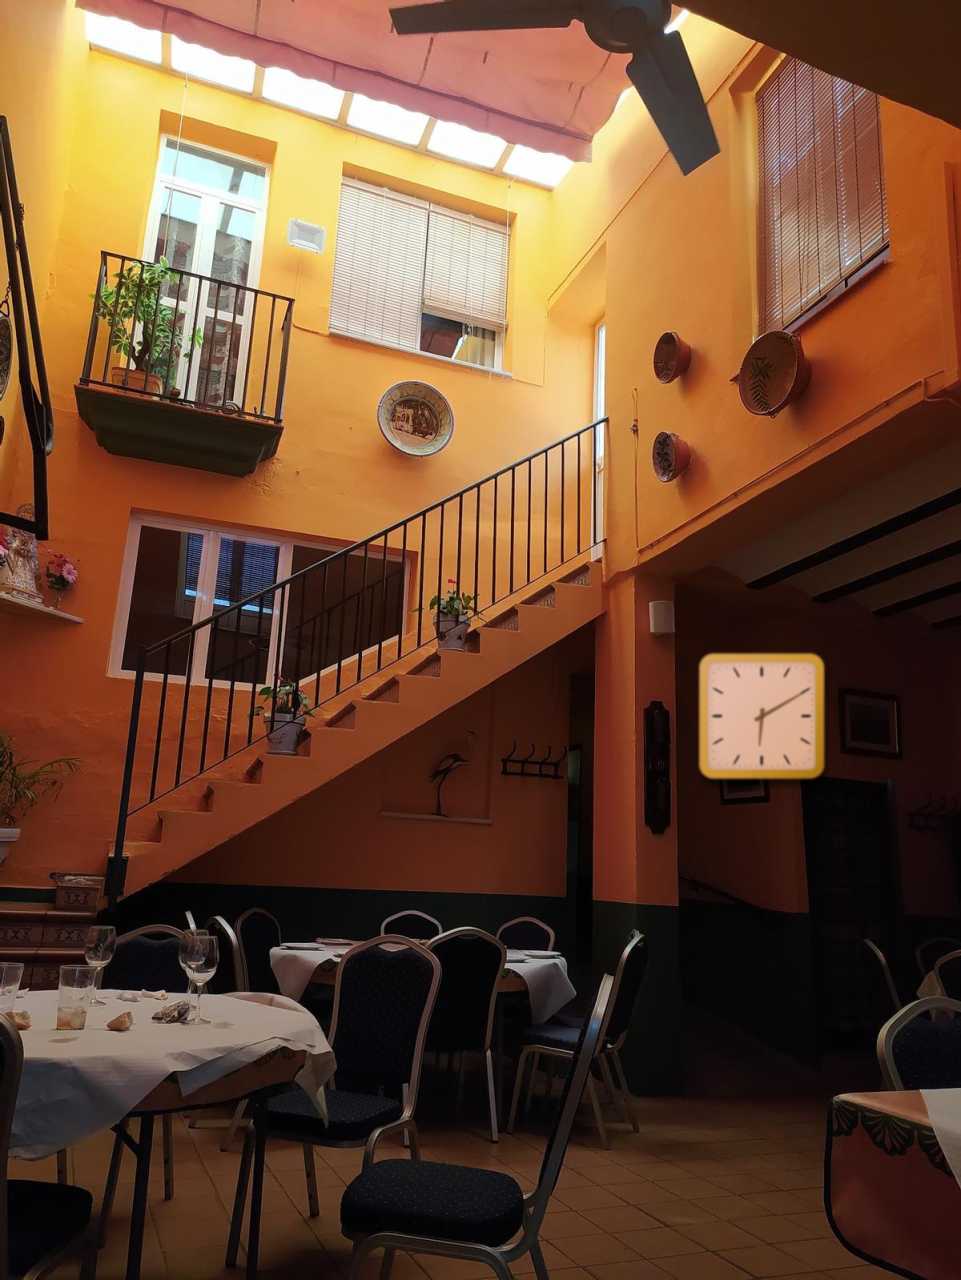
6:10
